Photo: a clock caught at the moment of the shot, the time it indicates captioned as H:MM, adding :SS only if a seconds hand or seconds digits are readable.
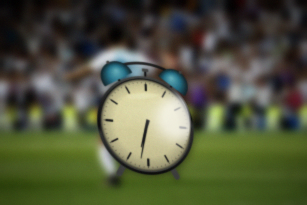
6:32
